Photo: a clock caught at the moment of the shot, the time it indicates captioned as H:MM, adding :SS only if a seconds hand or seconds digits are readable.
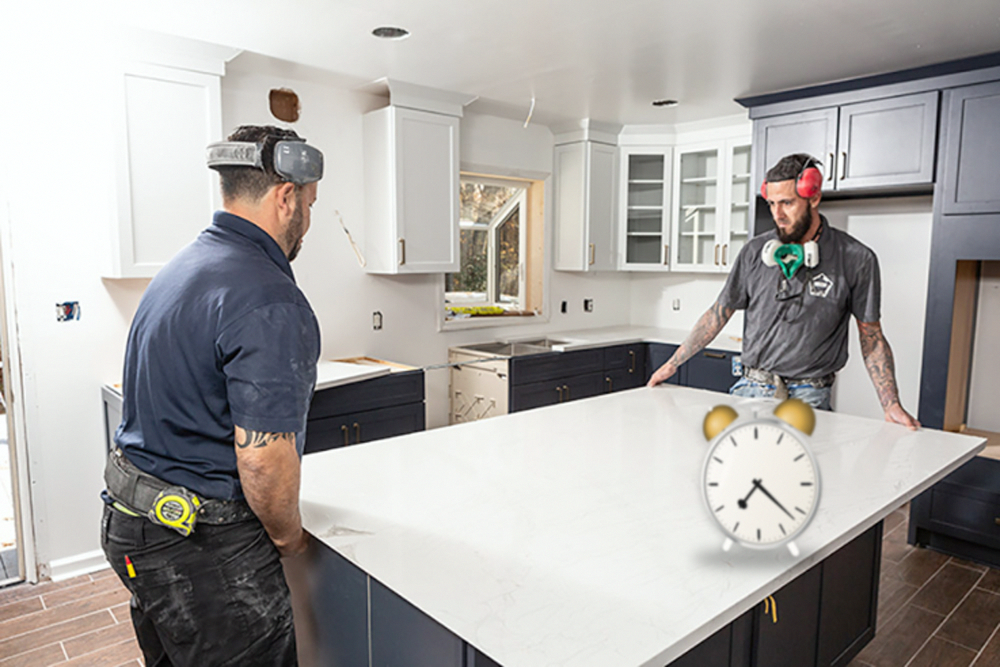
7:22
